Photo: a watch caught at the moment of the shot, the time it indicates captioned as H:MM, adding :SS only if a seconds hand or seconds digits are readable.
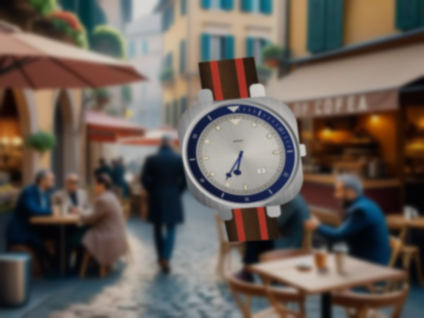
6:36
